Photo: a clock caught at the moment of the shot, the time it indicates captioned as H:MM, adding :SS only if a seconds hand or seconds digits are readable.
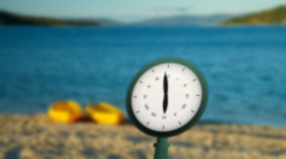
5:59
